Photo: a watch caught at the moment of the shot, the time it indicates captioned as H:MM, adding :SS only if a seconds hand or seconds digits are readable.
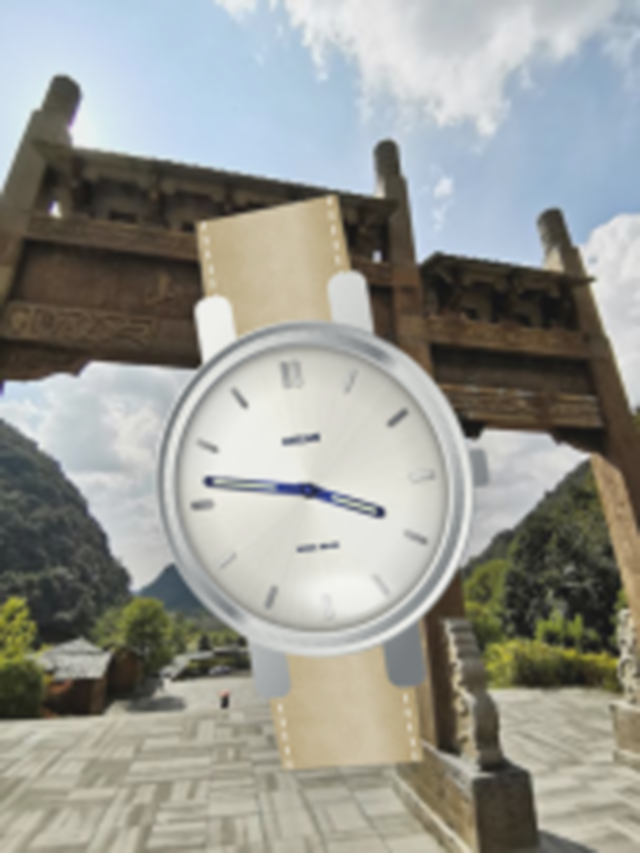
3:47
